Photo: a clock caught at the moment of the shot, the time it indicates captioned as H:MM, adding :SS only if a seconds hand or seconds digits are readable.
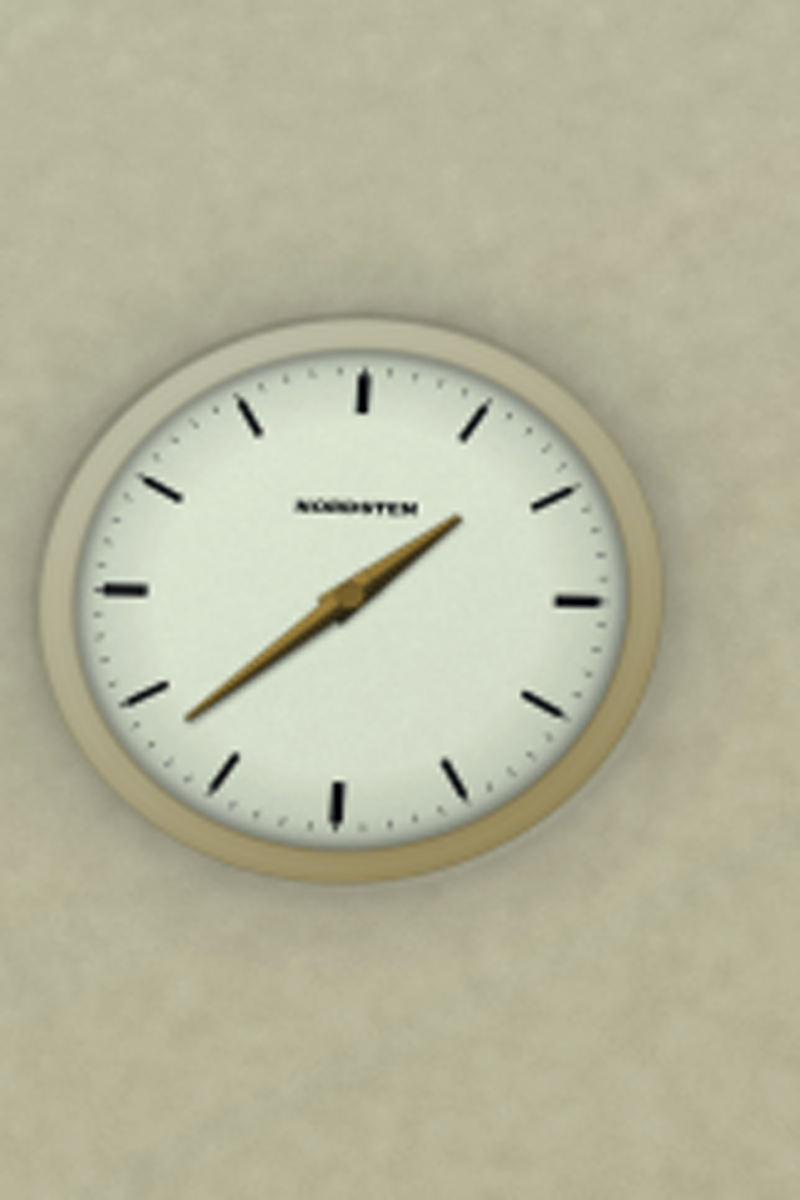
1:38
